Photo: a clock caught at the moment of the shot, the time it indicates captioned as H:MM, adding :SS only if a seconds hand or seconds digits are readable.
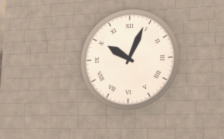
10:04
